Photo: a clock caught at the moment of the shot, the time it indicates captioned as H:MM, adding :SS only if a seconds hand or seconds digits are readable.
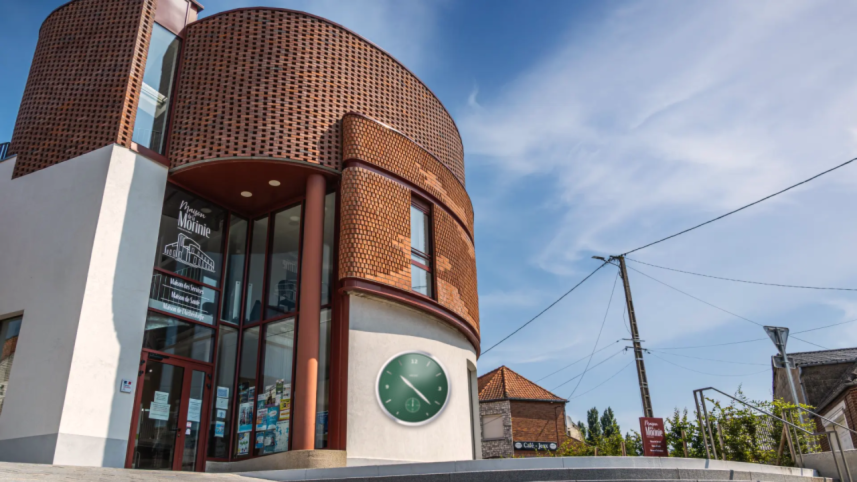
10:22
